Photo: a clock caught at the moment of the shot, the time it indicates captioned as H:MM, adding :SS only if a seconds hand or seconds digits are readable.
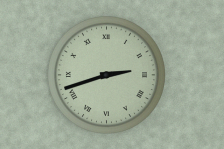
2:42
